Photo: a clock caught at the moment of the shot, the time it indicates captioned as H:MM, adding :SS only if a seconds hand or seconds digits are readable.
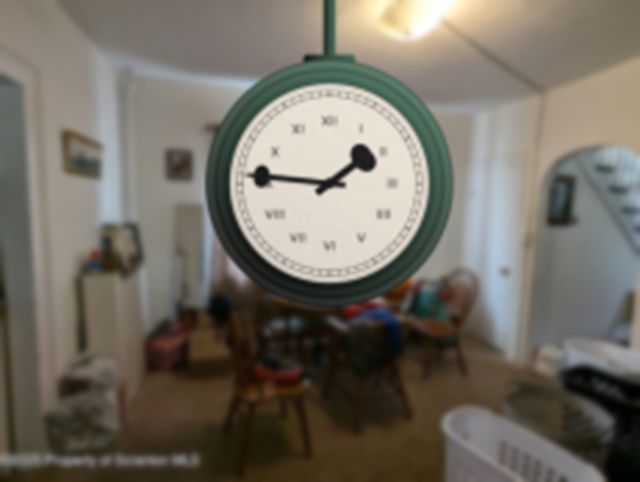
1:46
